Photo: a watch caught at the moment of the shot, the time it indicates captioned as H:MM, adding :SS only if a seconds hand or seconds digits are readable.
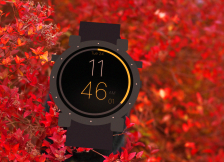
11:46
